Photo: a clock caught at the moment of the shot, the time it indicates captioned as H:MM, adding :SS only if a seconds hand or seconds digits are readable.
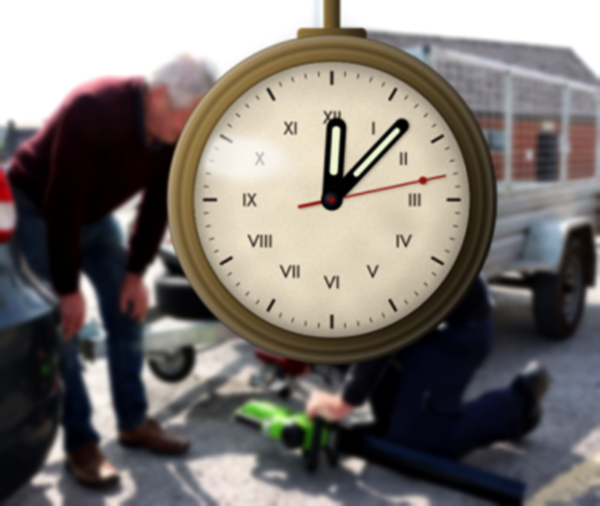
12:07:13
